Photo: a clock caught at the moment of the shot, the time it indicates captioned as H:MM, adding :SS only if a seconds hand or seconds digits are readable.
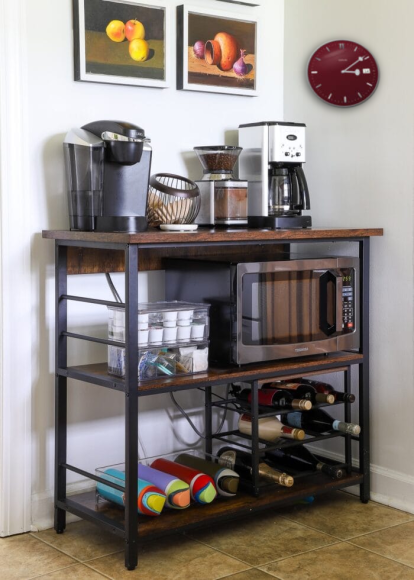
3:09
